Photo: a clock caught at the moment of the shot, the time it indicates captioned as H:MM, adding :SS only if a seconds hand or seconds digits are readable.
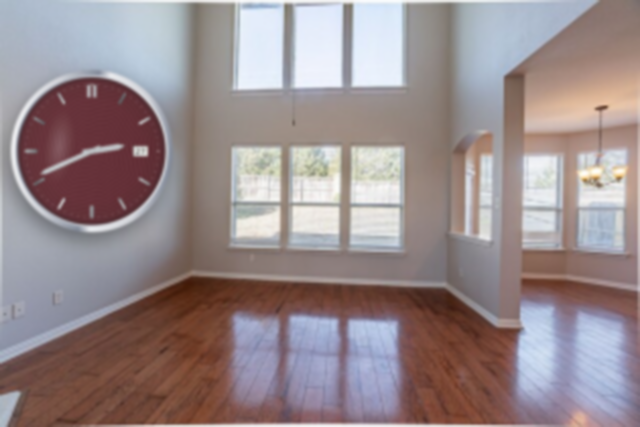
2:41
